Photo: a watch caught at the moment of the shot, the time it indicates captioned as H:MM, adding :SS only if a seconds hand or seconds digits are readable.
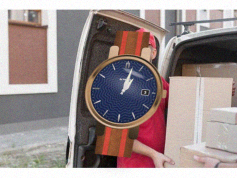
1:02
